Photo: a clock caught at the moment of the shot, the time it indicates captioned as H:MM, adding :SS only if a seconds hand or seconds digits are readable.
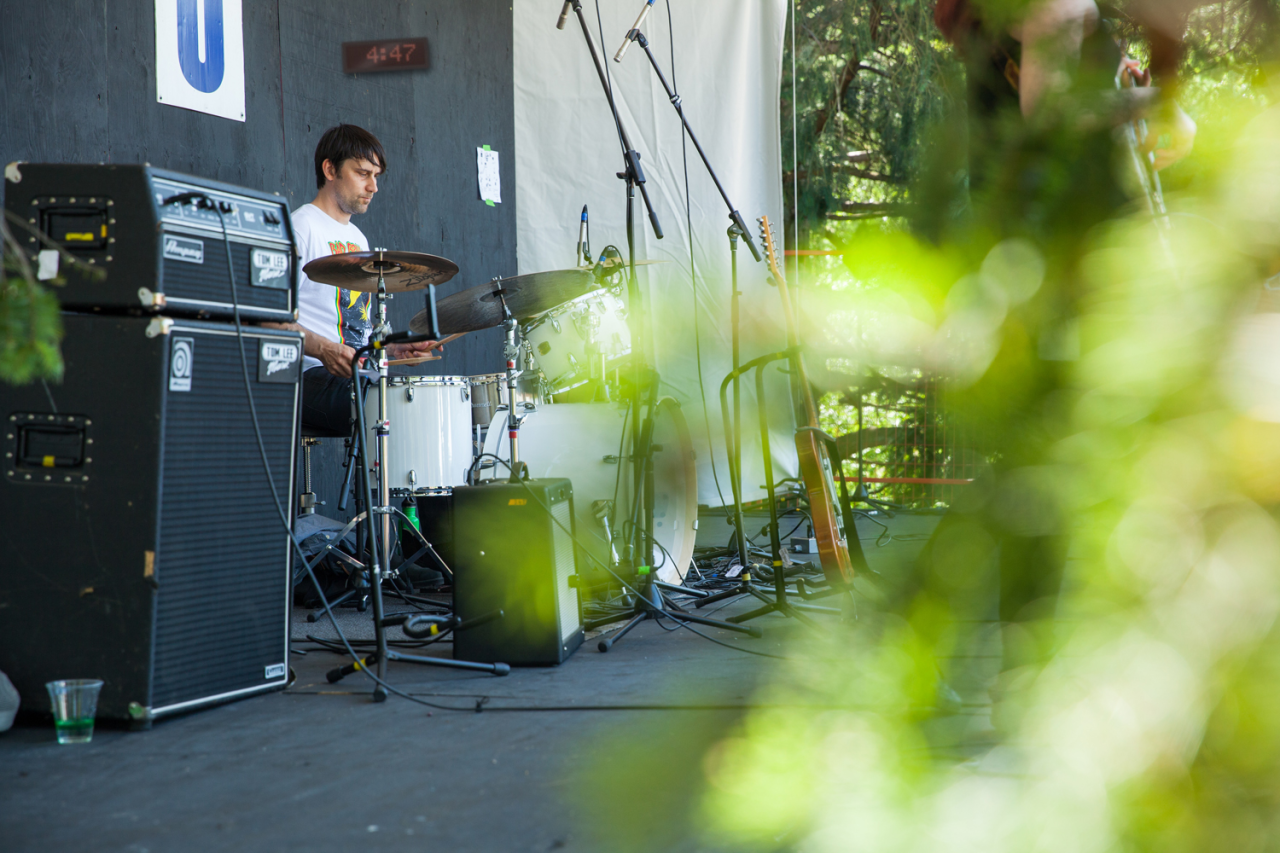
4:47
